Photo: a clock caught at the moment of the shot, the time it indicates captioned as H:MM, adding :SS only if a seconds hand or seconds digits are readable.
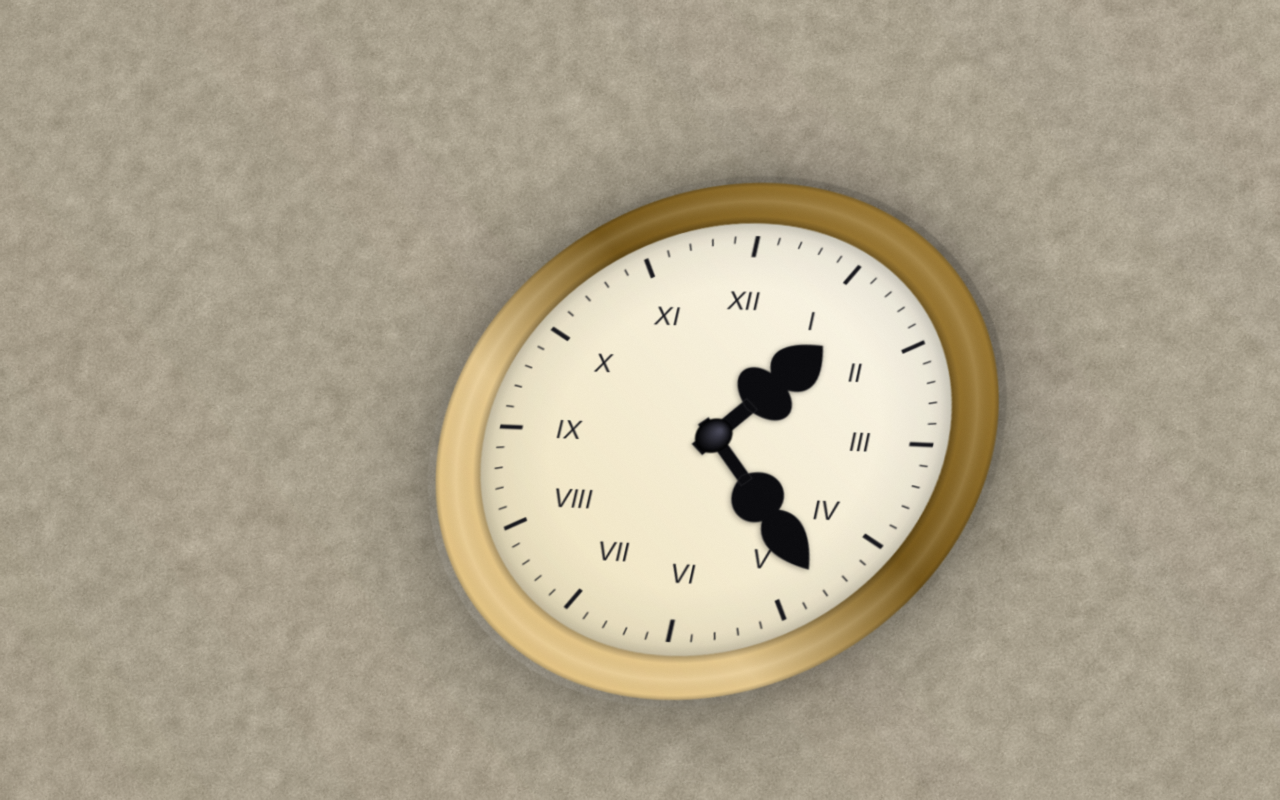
1:23
